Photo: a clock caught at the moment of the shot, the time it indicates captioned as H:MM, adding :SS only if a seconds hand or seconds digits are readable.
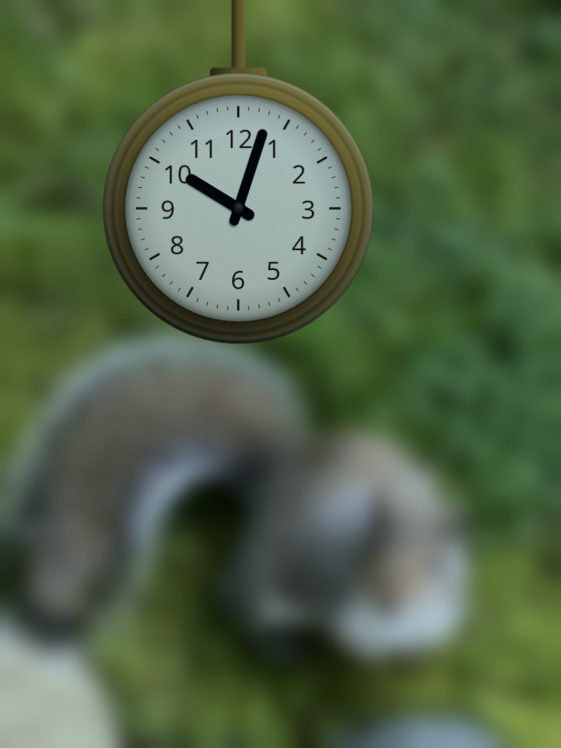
10:03
